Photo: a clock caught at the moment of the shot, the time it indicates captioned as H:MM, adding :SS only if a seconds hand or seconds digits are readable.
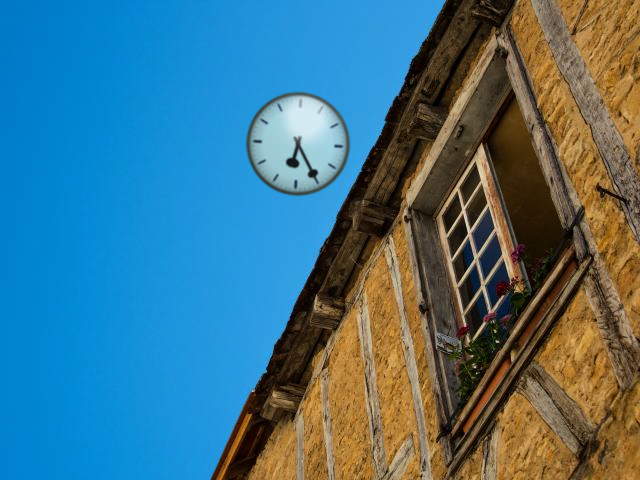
6:25
